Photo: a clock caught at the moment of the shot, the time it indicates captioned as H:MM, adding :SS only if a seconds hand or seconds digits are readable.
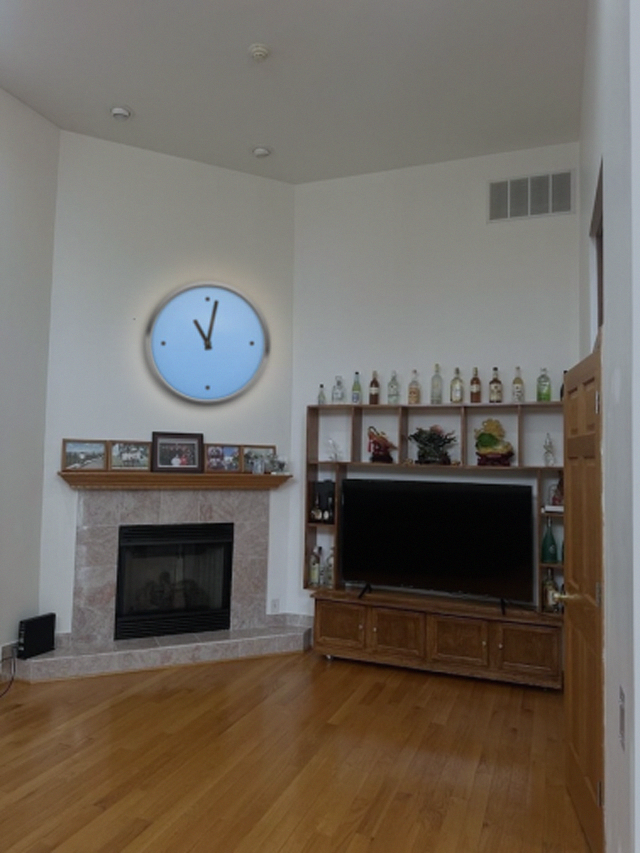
11:02
